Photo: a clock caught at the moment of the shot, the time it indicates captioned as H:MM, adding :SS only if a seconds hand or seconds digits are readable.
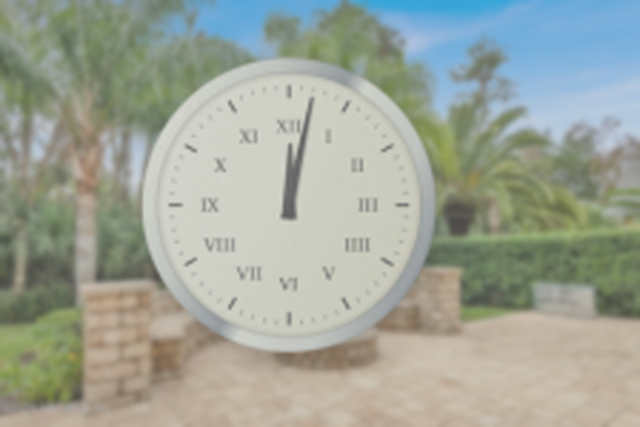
12:02
